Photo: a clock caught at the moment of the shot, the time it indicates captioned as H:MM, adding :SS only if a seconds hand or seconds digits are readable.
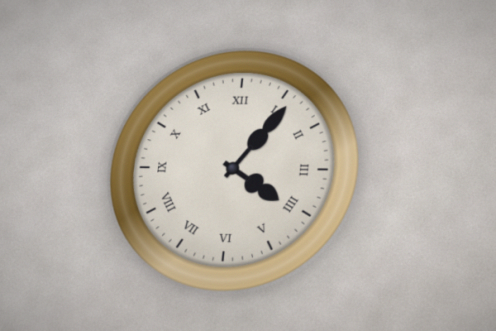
4:06
